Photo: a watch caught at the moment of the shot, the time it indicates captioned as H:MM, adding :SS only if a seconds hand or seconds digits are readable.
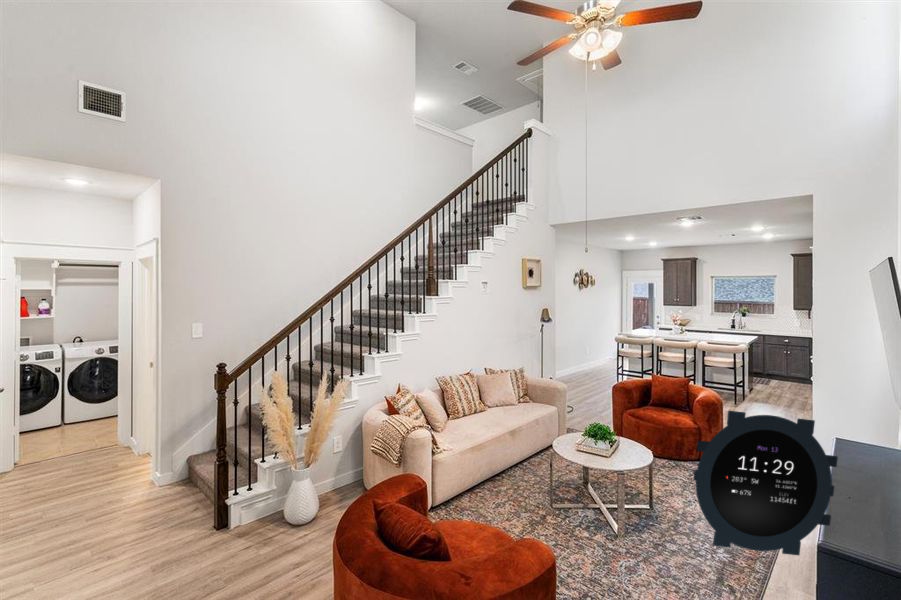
11:29
